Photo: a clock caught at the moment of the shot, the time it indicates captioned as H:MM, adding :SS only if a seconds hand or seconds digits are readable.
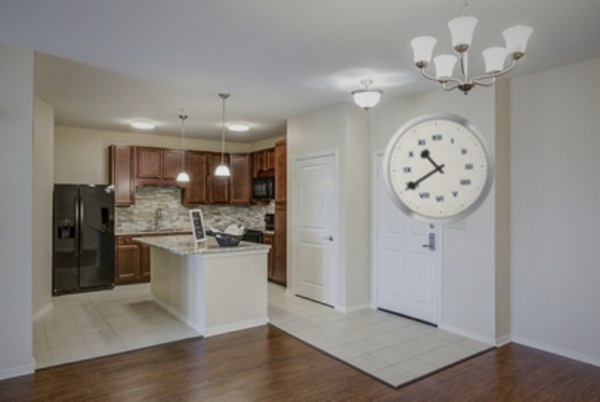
10:40
